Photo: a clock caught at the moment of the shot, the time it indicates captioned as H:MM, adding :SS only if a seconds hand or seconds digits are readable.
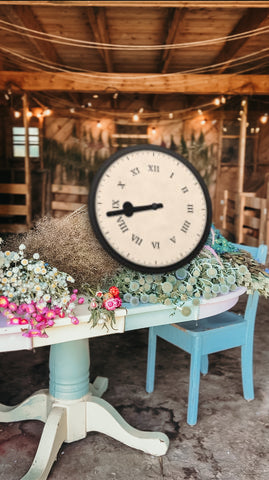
8:43
